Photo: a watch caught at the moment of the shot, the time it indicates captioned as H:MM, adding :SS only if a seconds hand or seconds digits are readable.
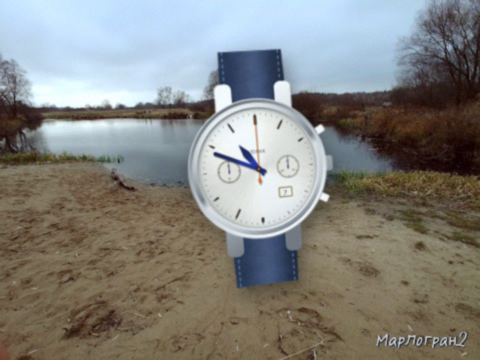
10:49
